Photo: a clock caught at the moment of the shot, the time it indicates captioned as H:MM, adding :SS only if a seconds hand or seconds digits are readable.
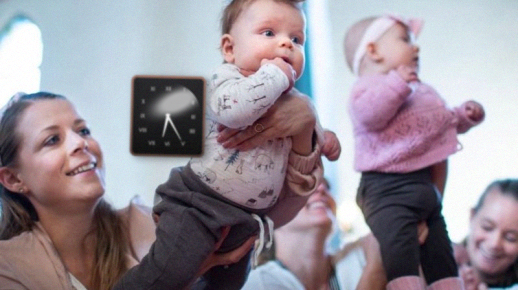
6:25
